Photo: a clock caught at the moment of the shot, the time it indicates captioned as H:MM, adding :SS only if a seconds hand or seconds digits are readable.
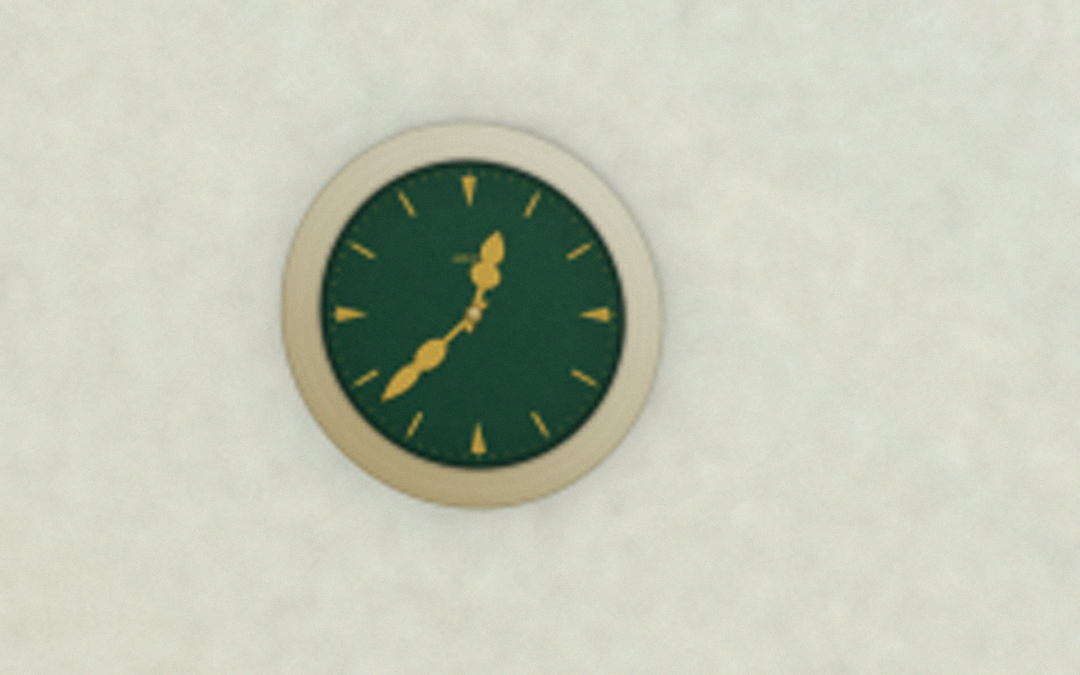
12:38
